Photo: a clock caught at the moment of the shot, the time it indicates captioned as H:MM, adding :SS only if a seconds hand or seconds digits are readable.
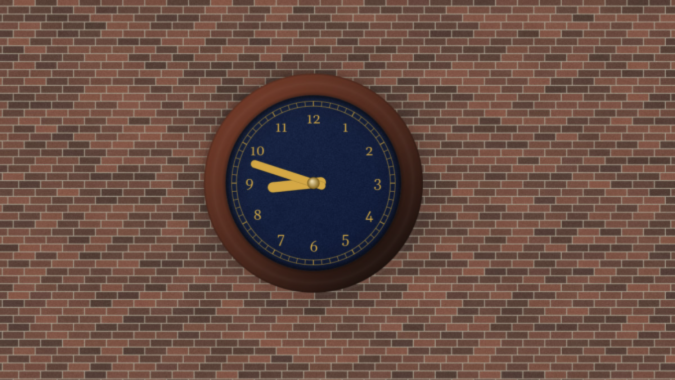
8:48
